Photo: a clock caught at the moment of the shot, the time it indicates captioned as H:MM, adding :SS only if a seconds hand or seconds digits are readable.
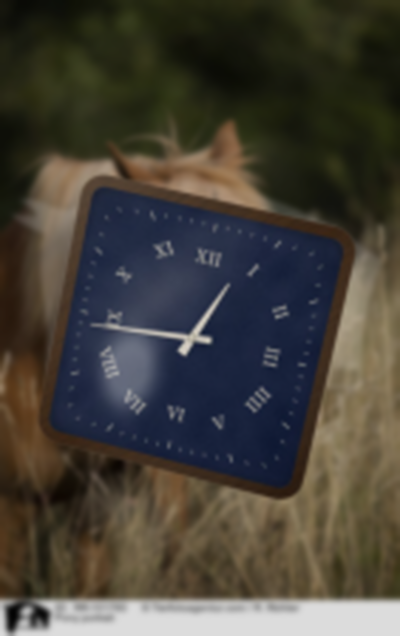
12:44
